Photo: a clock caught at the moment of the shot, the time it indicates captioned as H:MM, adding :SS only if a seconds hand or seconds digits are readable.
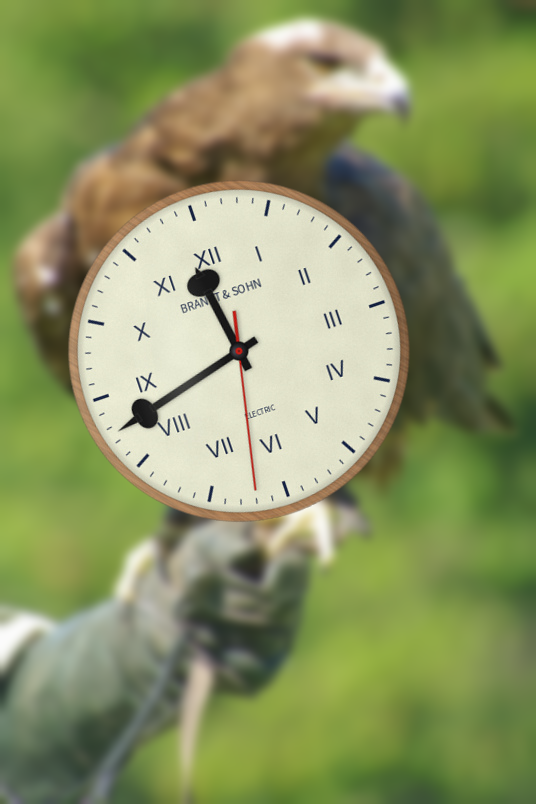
11:42:32
